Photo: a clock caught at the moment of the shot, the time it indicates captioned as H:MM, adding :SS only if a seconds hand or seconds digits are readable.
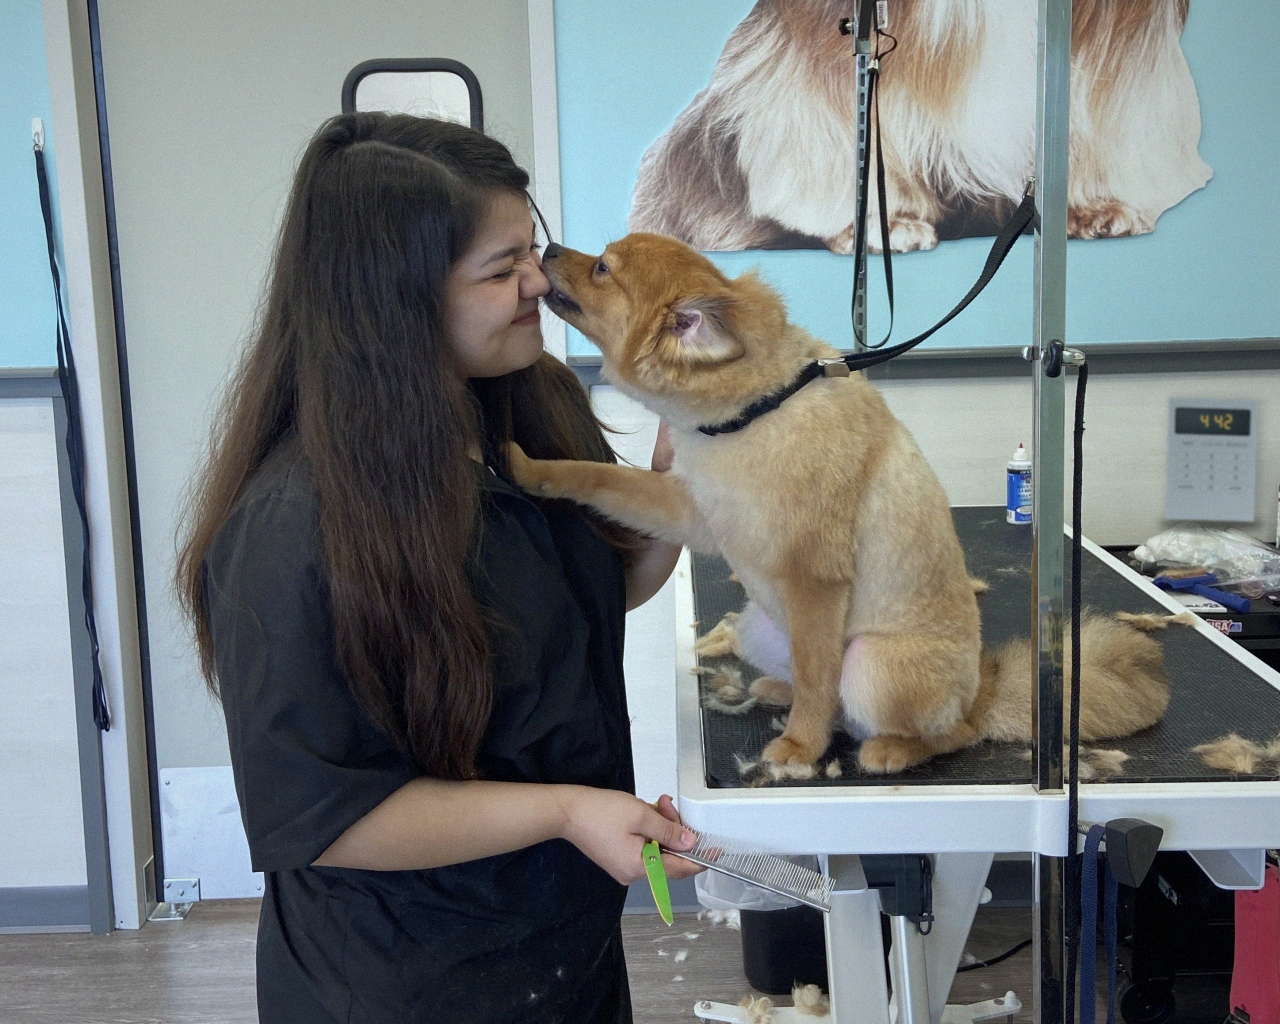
4:42
